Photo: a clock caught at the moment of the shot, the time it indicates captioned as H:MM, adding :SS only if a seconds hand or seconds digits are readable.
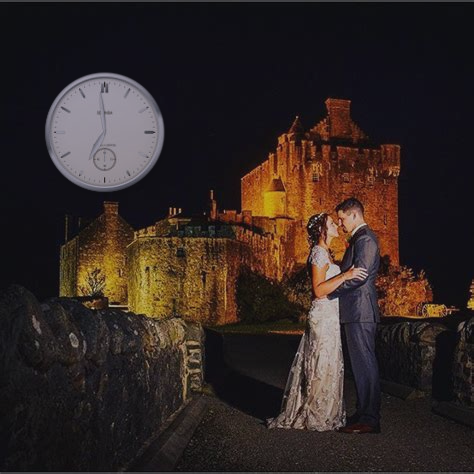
6:59
